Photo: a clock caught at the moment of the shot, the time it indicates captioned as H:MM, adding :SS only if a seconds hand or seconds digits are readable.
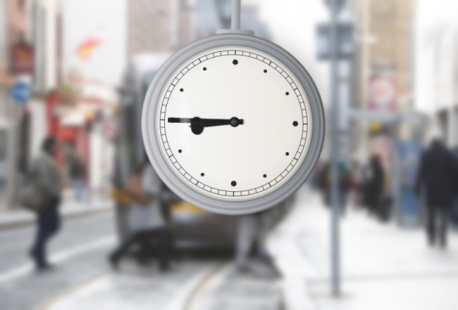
8:45
